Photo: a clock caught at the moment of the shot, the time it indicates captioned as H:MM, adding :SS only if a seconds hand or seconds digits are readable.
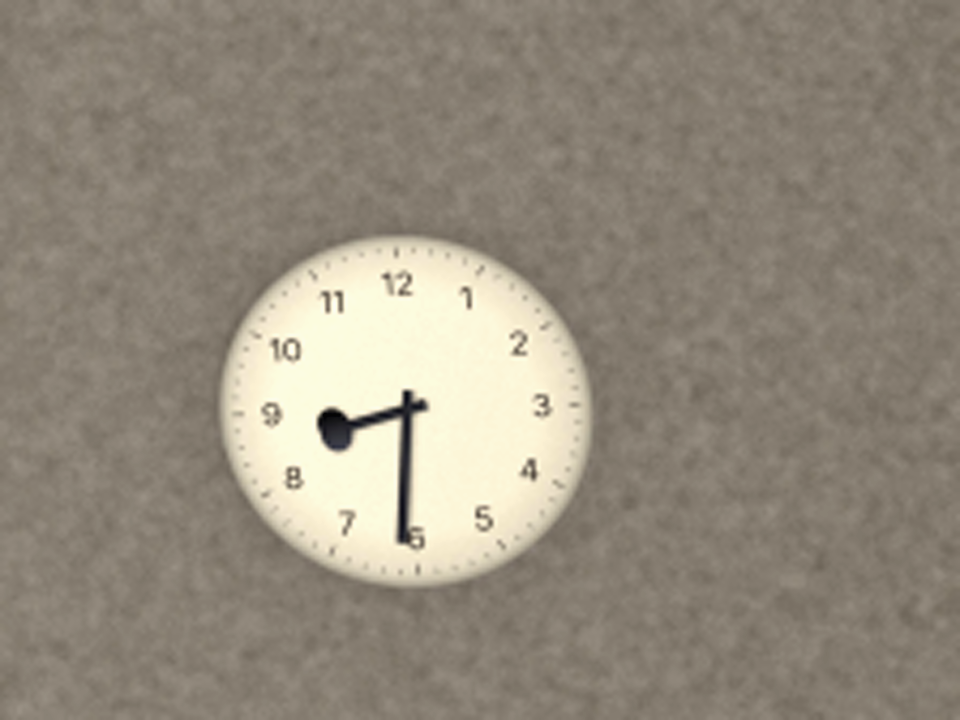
8:31
